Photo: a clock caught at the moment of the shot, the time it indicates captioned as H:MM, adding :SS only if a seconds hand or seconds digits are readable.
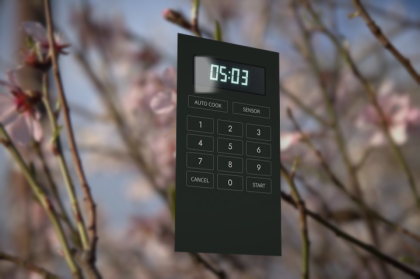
5:03
